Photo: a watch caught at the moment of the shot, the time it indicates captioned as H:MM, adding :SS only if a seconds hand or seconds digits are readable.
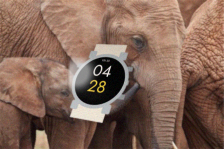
4:28
